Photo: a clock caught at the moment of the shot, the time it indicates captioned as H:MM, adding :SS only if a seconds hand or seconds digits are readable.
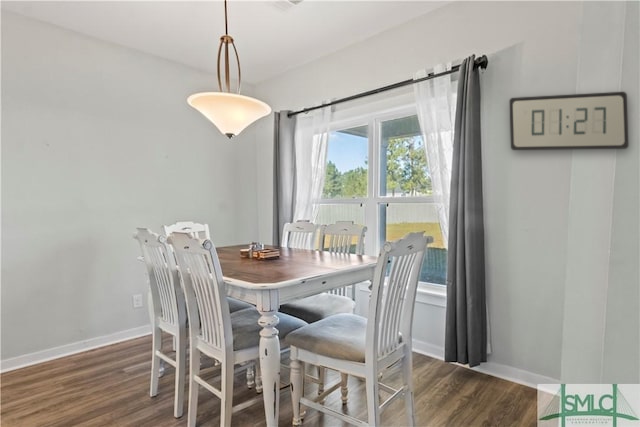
1:27
